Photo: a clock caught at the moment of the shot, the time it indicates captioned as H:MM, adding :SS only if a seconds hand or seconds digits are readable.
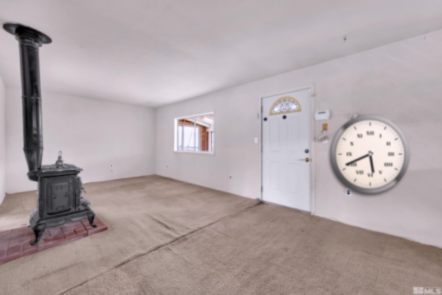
5:41
